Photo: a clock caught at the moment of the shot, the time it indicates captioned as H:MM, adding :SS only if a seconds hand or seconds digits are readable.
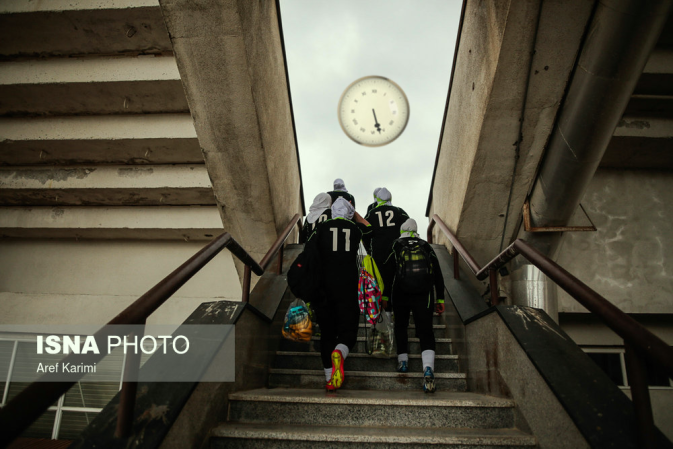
5:27
